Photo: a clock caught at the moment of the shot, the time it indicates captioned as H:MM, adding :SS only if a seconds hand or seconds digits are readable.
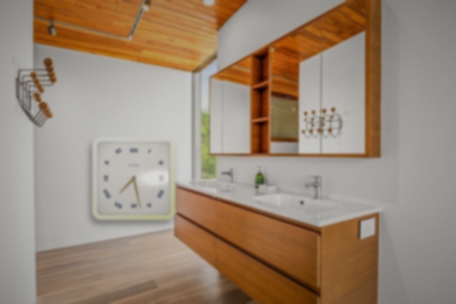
7:28
